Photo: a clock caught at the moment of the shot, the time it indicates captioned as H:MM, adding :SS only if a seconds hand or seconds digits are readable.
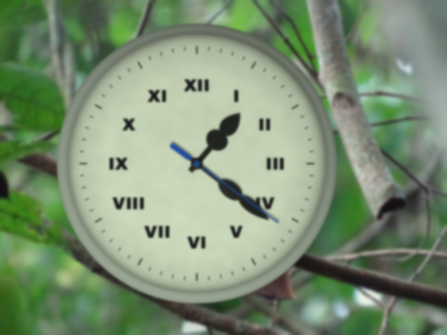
1:21:21
